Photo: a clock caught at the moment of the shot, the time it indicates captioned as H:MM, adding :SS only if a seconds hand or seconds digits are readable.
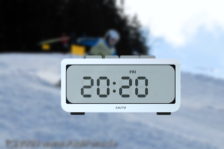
20:20
